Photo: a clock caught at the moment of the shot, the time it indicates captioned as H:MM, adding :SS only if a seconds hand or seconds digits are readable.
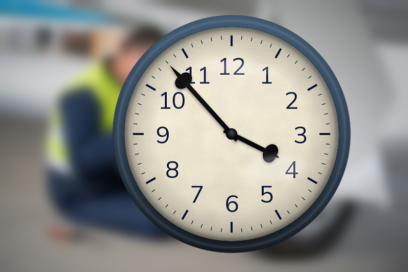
3:53
